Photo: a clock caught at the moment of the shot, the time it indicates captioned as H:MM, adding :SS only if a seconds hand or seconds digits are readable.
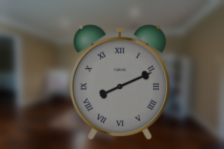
8:11
